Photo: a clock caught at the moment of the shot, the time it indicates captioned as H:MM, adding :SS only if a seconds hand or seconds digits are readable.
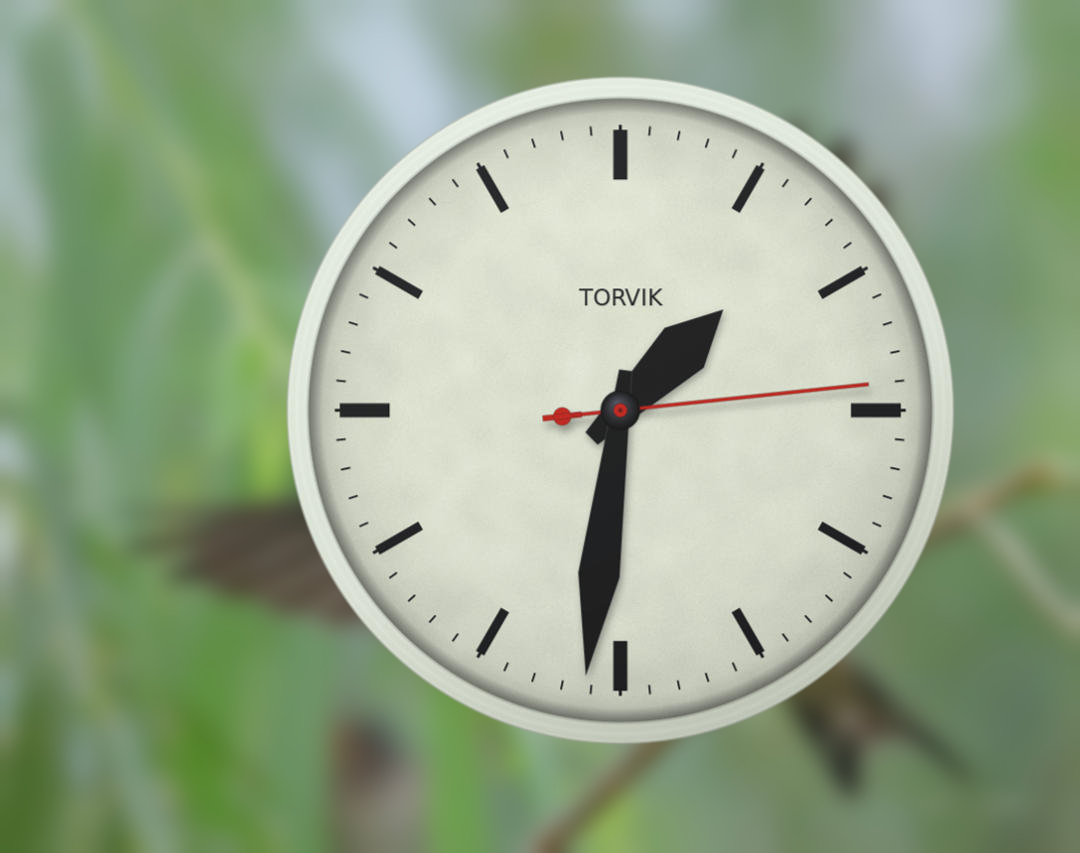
1:31:14
